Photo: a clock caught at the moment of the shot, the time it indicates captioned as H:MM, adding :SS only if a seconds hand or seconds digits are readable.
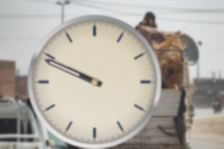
9:49
